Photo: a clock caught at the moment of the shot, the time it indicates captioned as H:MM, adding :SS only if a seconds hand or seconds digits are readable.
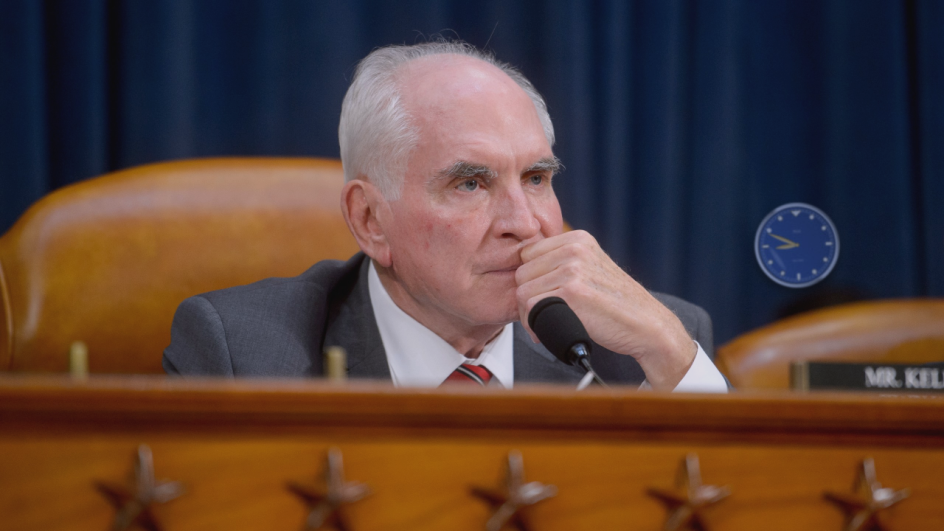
8:49
